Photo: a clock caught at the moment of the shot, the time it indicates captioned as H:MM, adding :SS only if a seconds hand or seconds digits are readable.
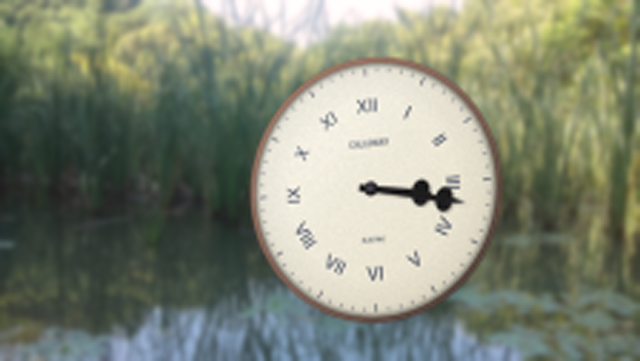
3:17
